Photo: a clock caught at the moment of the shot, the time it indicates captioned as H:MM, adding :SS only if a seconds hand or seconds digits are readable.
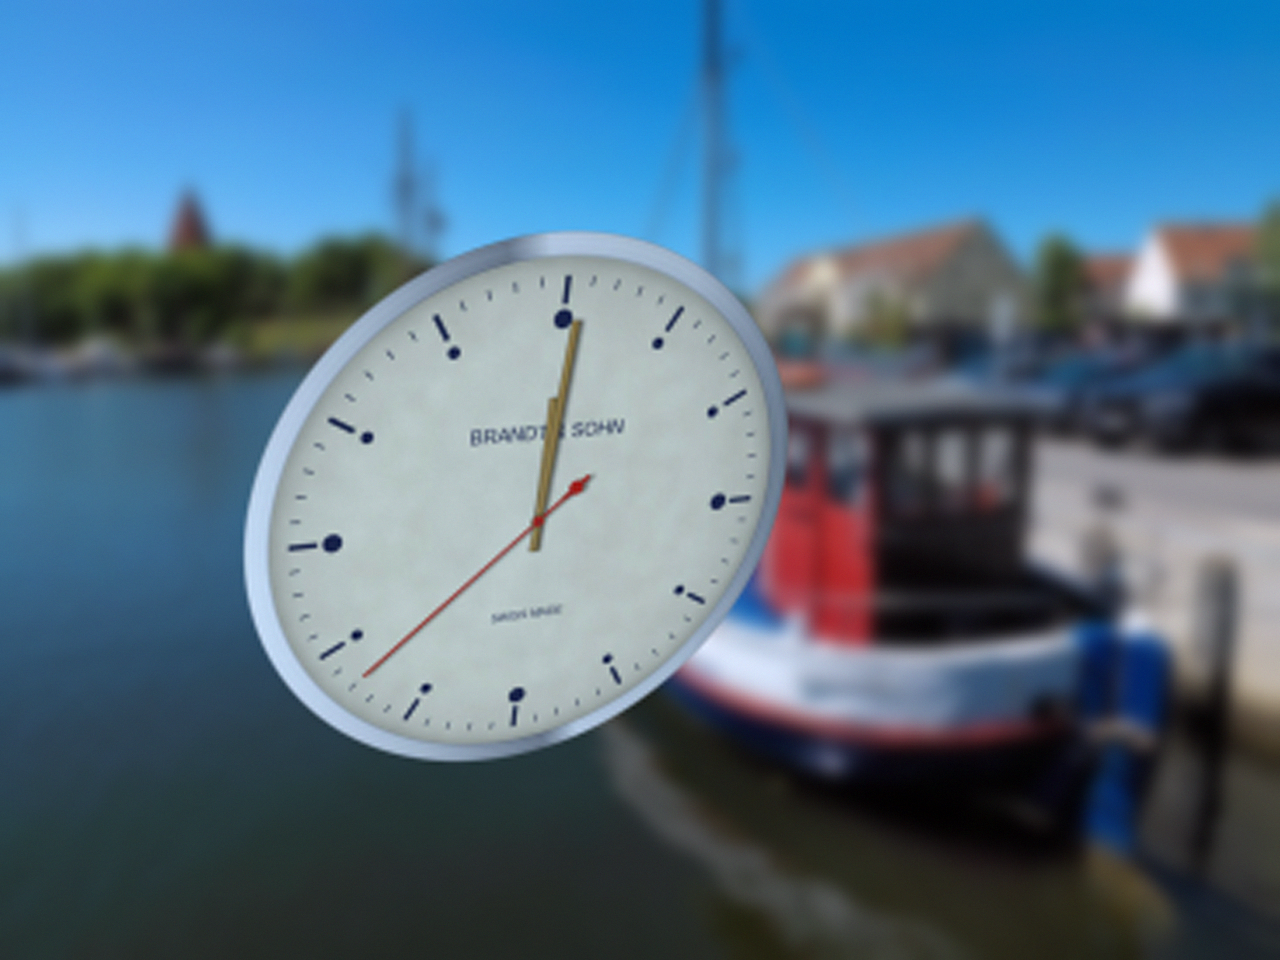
12:00:38
